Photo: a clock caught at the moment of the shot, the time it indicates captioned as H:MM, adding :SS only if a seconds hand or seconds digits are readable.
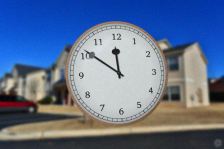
11:51
